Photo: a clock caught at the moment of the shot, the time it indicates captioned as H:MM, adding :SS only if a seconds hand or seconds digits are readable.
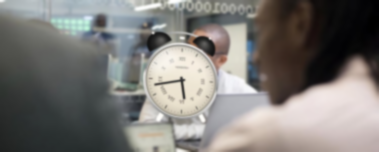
5:43
